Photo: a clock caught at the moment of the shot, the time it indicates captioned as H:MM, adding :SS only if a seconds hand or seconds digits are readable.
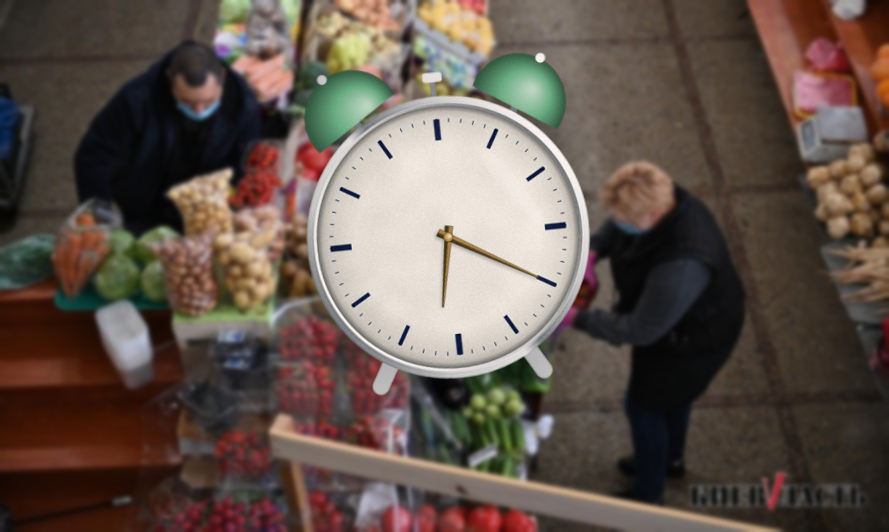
6:20
